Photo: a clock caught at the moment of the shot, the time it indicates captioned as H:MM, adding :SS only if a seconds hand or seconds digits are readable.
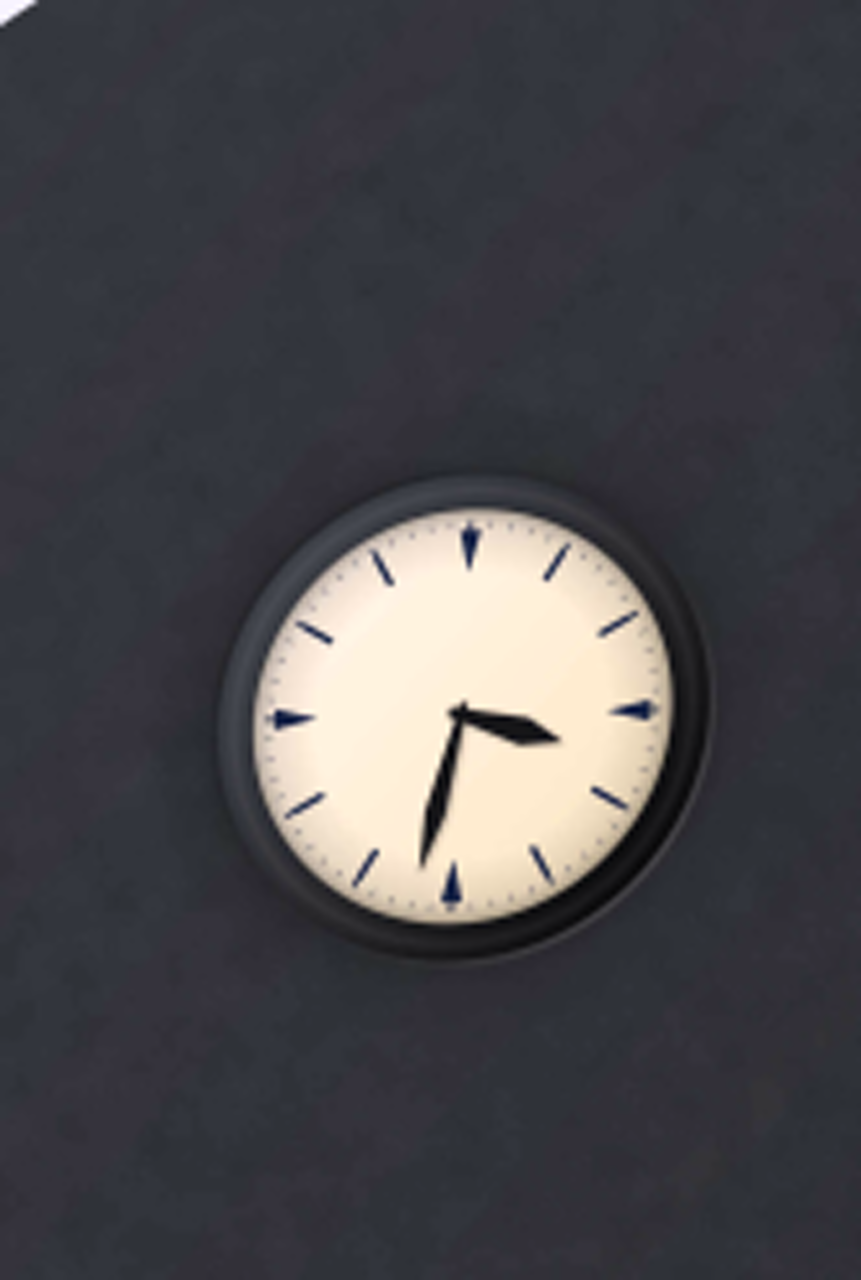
3:32
